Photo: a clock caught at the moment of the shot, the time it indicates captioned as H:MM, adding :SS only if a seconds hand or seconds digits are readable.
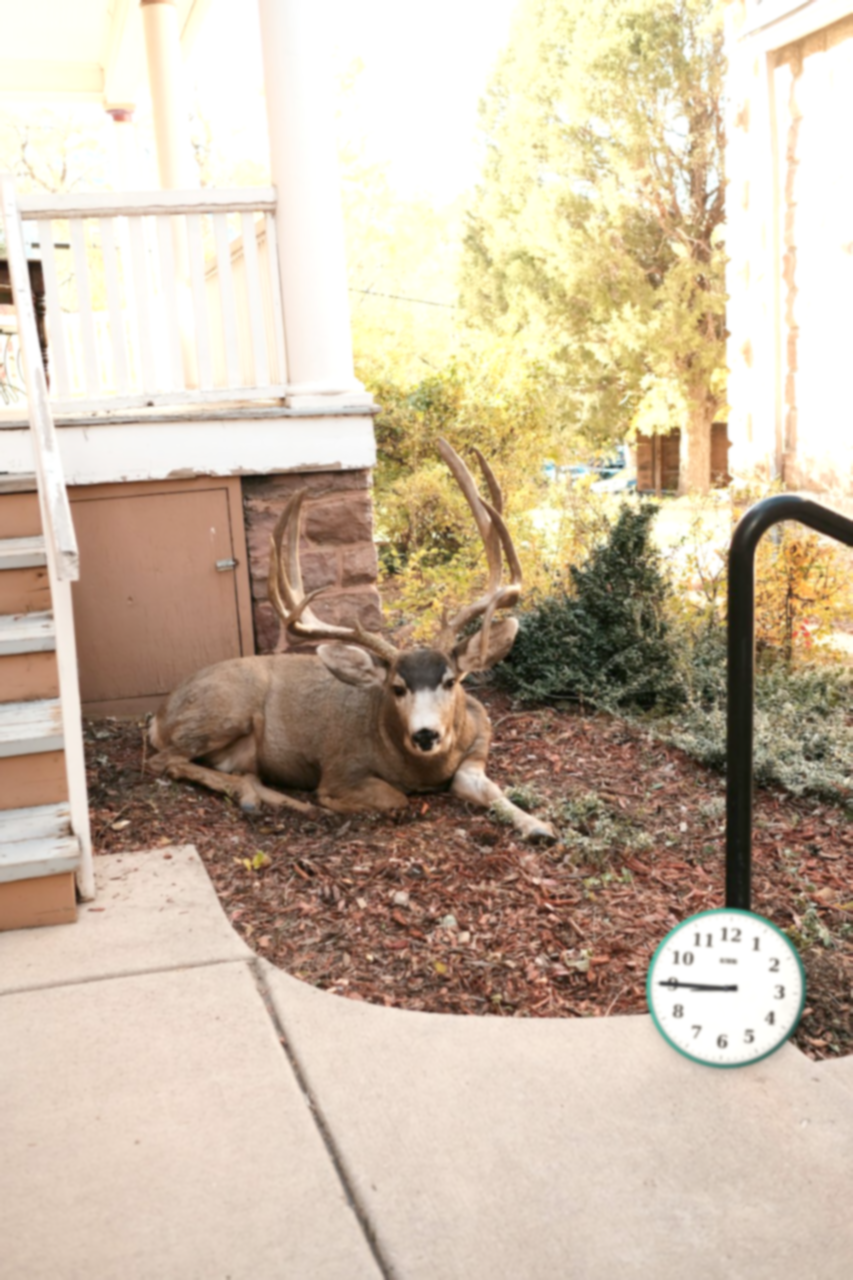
8:45
